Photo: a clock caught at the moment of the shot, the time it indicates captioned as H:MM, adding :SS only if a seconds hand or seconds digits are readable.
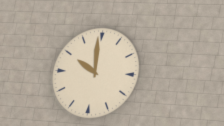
9:59
